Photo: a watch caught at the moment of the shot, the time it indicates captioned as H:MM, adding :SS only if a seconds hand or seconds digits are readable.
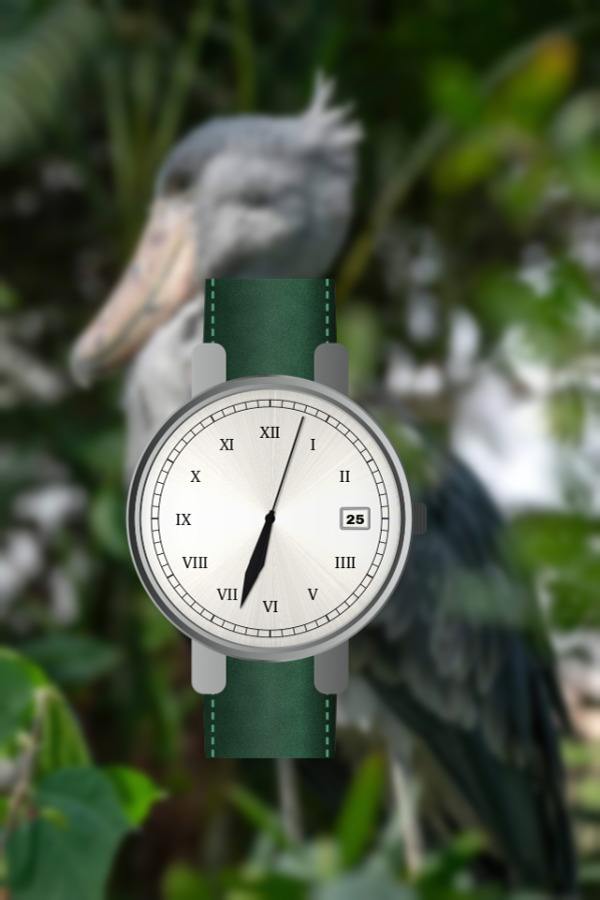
6:33:03
